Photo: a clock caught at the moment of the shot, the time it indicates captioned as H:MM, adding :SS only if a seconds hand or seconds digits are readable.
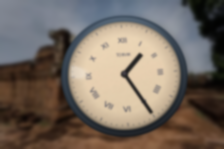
1:25
